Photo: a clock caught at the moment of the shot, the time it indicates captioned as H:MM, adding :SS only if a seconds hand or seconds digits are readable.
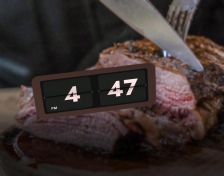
4:47
